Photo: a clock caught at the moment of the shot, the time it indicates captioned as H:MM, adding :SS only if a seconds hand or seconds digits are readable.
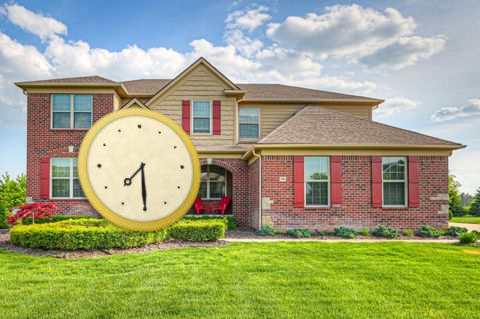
7:30
